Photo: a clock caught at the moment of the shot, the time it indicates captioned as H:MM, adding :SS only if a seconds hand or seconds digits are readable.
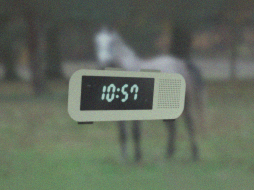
10:57
